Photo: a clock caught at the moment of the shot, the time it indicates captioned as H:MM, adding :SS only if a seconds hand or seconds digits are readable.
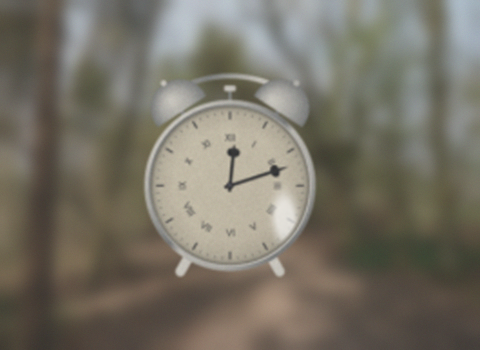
12:12
